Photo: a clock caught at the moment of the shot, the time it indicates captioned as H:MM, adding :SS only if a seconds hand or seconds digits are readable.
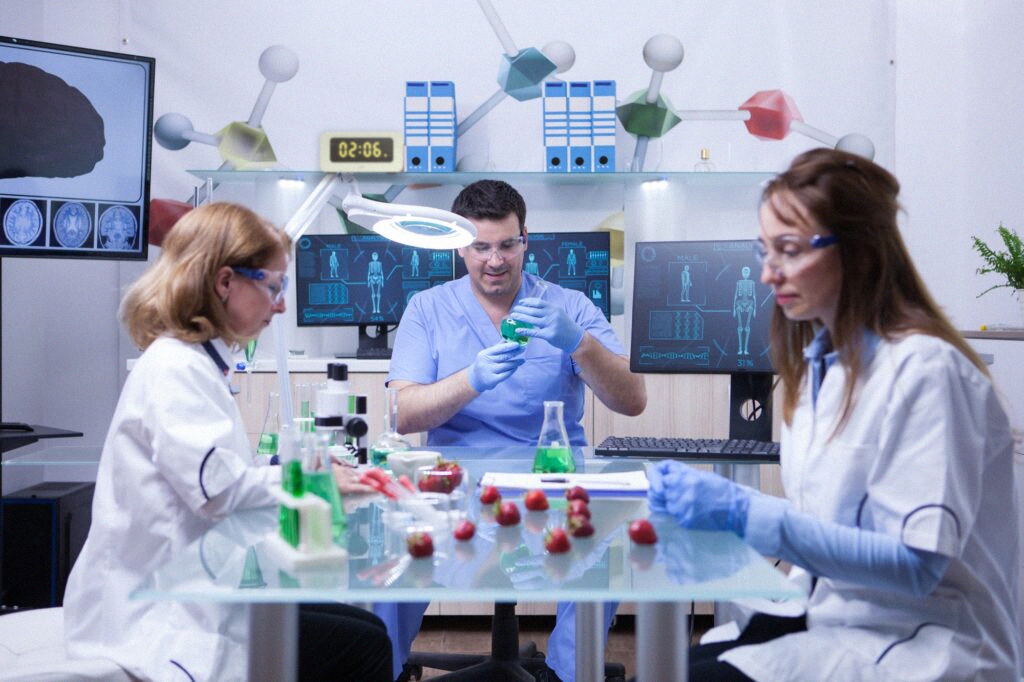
2:06
